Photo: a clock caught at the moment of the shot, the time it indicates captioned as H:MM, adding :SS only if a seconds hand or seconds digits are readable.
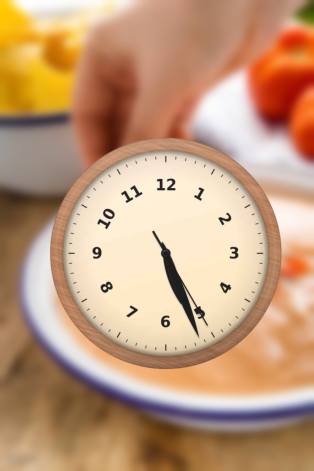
5:26:25
